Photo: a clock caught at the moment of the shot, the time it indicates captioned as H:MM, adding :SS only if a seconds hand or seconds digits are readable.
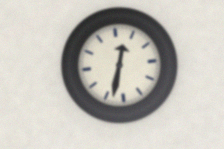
12:33
